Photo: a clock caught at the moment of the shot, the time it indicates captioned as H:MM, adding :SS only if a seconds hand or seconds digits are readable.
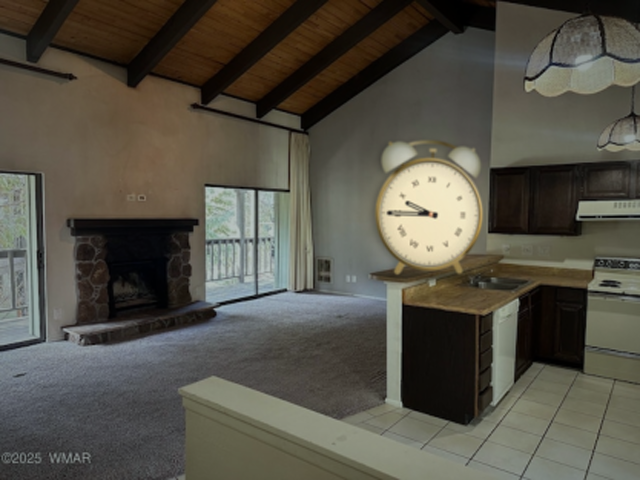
9:45
